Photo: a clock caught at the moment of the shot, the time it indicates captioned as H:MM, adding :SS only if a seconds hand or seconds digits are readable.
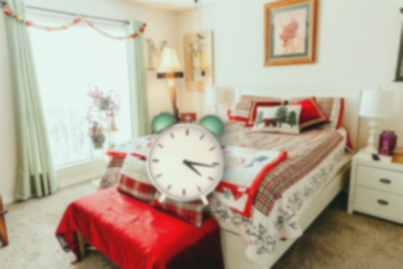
4:16
